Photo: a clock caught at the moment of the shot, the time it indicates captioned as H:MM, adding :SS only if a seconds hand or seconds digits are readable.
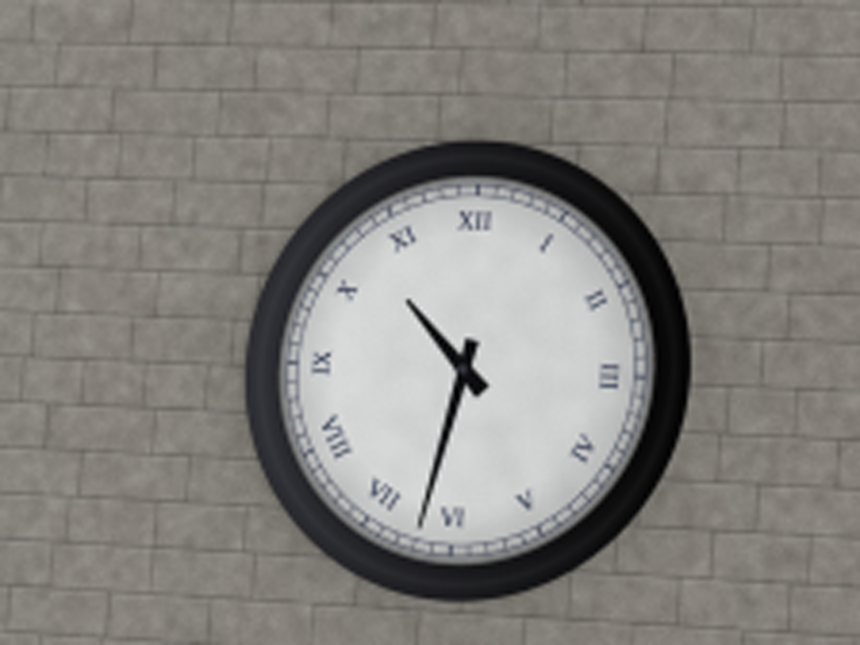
10:32
